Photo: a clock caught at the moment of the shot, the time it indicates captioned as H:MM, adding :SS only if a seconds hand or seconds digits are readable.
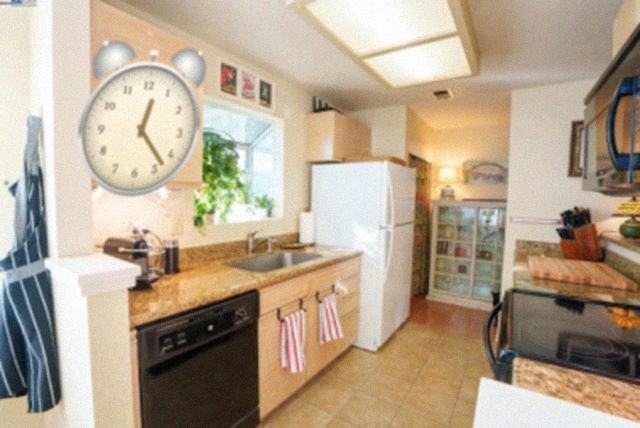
12:23
